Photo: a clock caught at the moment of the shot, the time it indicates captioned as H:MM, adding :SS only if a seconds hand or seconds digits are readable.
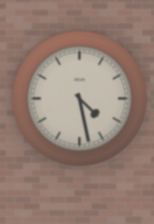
4:28
